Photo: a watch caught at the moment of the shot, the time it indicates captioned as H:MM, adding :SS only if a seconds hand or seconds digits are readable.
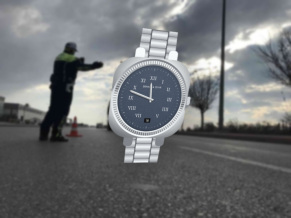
11:48
